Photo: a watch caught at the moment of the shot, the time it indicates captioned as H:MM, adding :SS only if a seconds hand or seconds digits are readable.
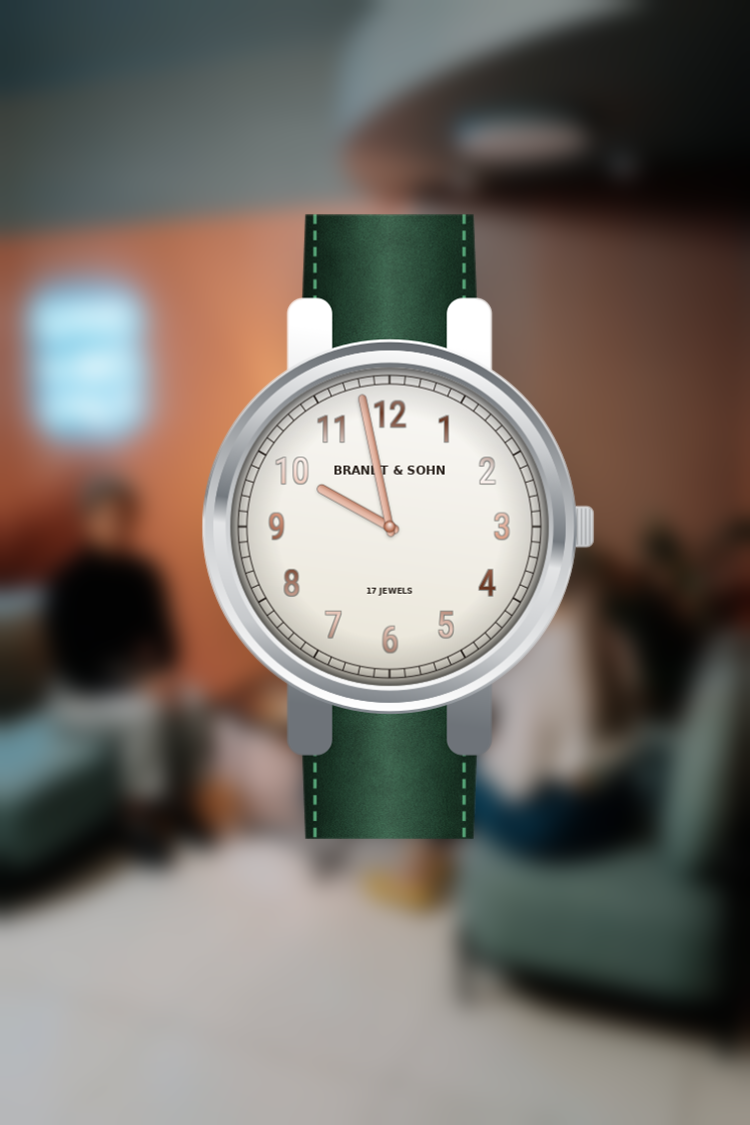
9:58
